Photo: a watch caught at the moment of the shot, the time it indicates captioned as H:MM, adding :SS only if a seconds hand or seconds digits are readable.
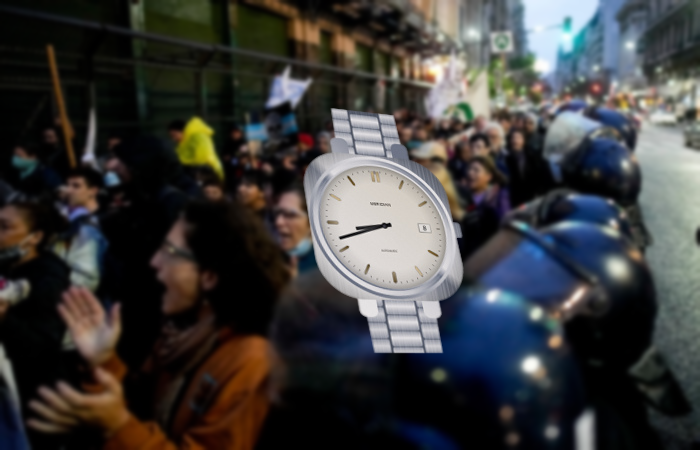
8:42
